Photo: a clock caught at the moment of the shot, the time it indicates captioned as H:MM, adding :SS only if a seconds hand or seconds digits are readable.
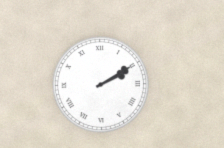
2:10
